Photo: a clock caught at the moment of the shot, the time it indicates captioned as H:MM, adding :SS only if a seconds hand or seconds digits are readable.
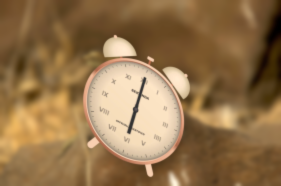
6:00
